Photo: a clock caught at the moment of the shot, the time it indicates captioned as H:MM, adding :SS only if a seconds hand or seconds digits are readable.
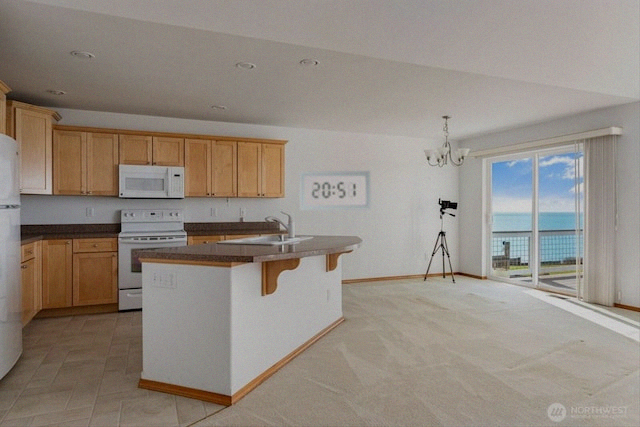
20:51
